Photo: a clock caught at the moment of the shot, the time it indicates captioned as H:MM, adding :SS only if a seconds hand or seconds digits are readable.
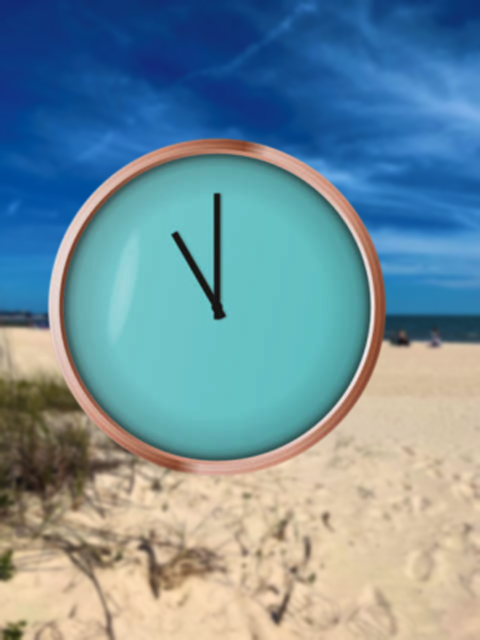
11:00
